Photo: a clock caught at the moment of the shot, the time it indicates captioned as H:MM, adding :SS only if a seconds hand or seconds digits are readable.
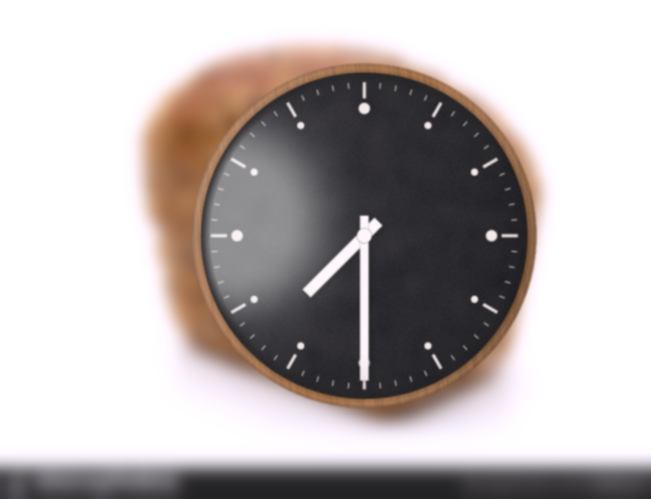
7:30
